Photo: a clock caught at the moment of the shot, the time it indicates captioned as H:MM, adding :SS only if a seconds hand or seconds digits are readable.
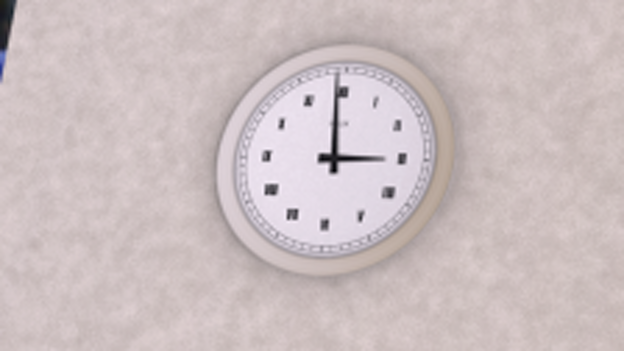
2:59
